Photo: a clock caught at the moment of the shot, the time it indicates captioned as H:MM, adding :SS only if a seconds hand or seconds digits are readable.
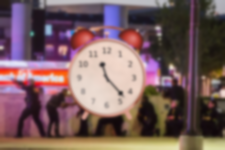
11:23
